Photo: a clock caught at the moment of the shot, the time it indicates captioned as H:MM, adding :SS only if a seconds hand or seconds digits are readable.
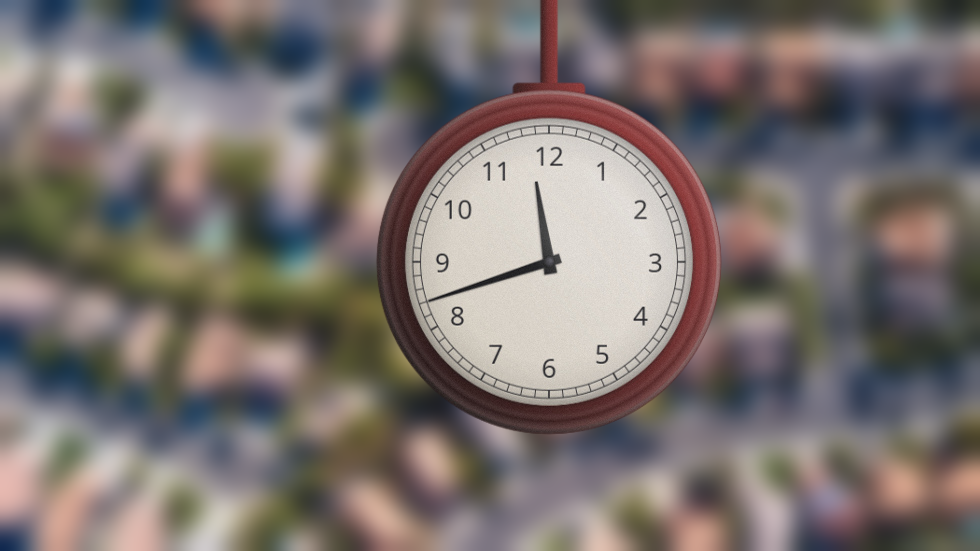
11:42
